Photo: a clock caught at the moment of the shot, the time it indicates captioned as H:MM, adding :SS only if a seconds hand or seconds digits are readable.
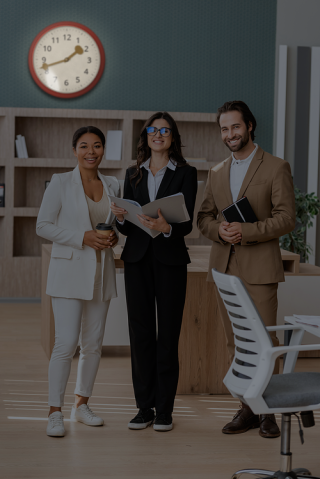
1:42
